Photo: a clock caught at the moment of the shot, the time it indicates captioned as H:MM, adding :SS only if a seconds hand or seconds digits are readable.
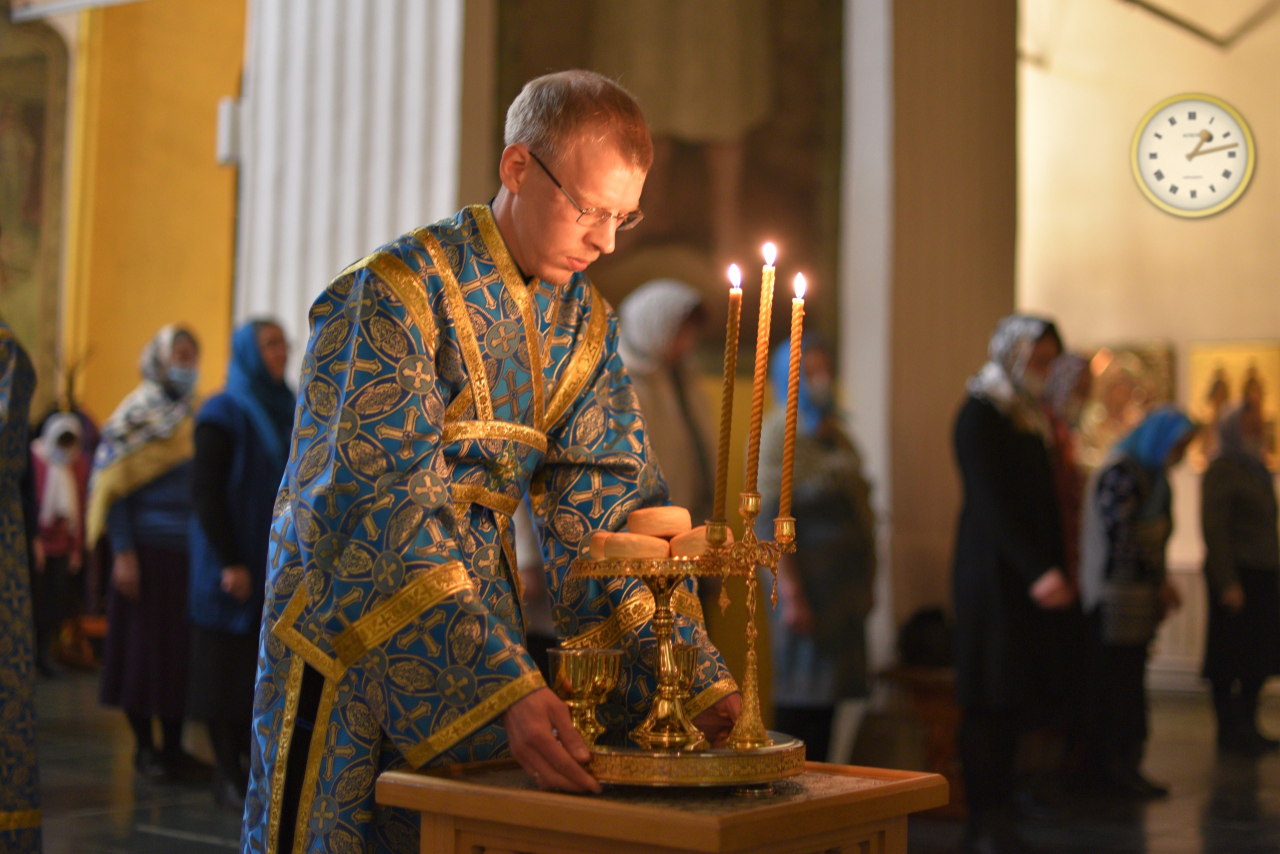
1:13
